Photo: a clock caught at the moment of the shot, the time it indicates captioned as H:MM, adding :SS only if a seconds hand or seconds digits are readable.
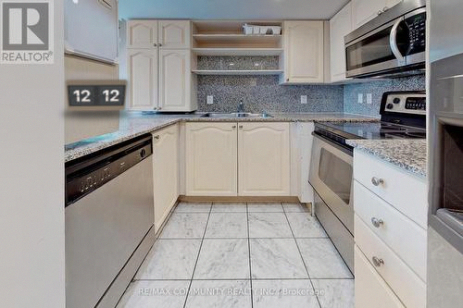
12:12
